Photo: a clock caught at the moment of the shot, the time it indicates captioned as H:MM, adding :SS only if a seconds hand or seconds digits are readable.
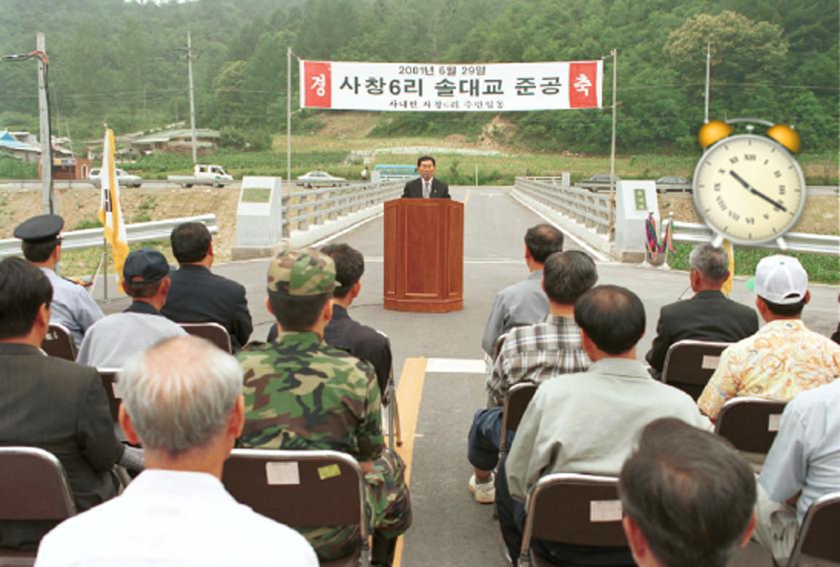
10:20
